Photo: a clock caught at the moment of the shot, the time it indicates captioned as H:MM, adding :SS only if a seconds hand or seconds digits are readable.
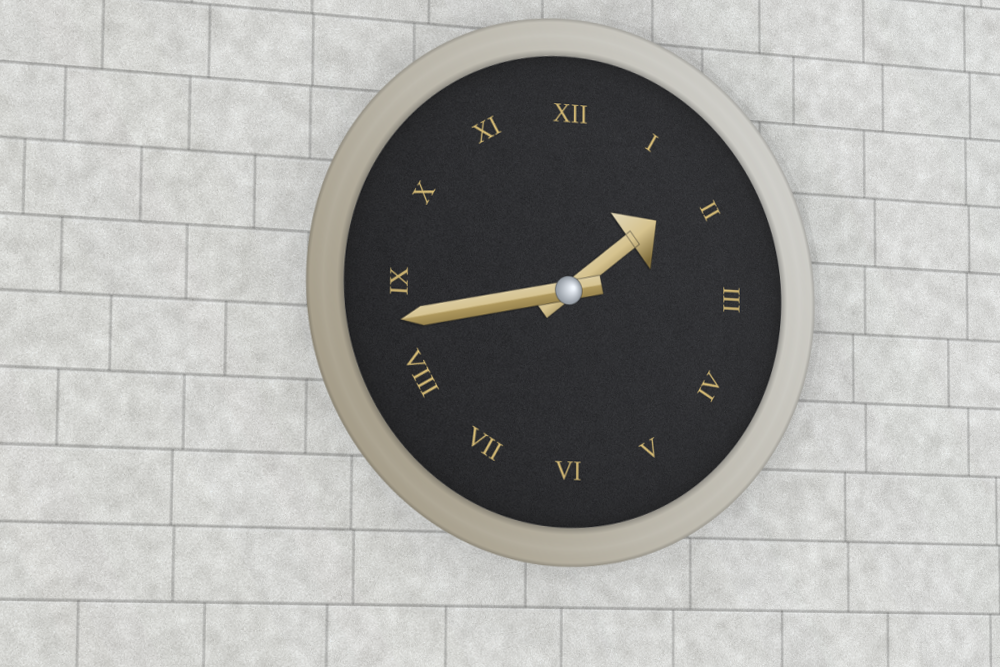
1:43
